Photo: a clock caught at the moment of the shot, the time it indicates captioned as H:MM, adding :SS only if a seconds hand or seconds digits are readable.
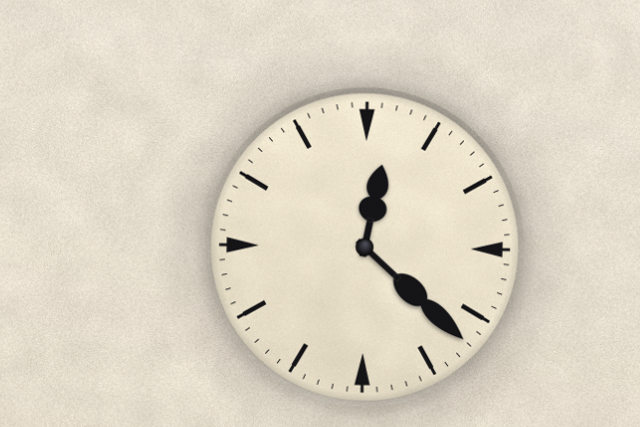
12:22
